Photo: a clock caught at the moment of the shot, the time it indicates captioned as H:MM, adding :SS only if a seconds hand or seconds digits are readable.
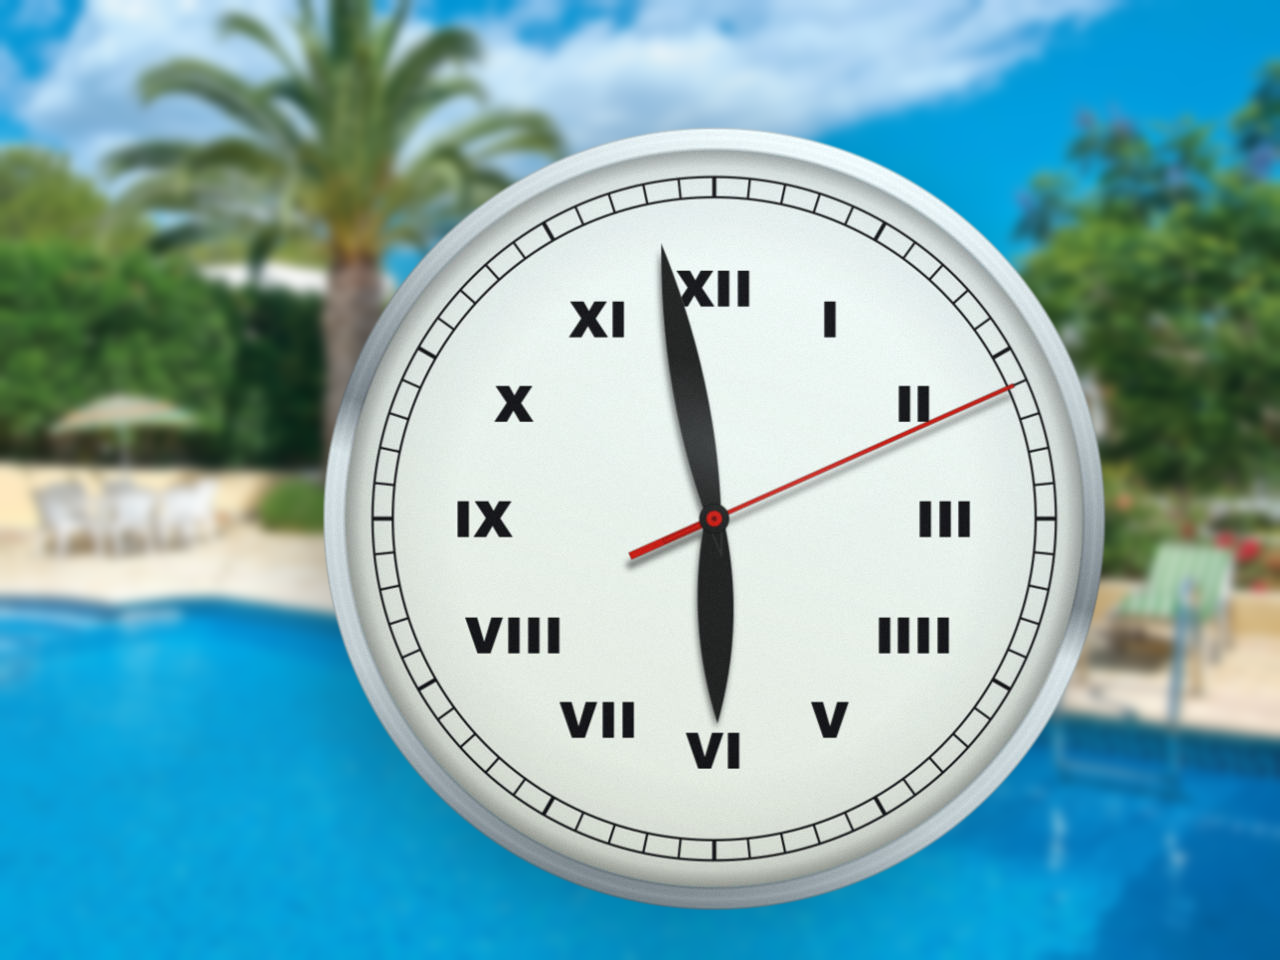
5:58:11
